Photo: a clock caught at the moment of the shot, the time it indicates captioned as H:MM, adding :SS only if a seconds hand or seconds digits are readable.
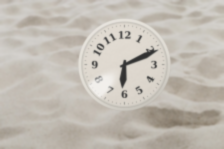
6:11
